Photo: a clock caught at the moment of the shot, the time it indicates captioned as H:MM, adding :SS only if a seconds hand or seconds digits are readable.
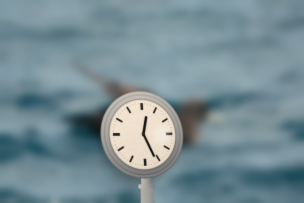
12:26
